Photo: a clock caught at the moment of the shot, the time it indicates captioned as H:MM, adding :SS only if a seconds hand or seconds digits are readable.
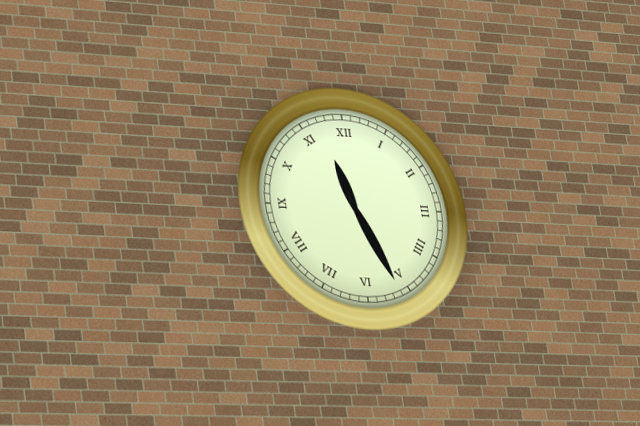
11:26
